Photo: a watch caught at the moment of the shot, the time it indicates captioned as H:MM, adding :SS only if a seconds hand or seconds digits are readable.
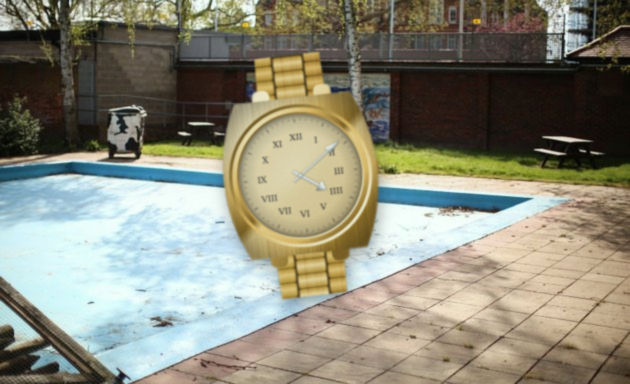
4:09
